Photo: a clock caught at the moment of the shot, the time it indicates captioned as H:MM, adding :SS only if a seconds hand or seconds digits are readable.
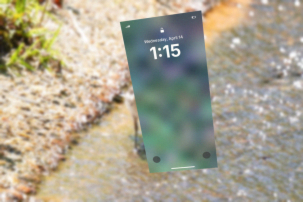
1:15
